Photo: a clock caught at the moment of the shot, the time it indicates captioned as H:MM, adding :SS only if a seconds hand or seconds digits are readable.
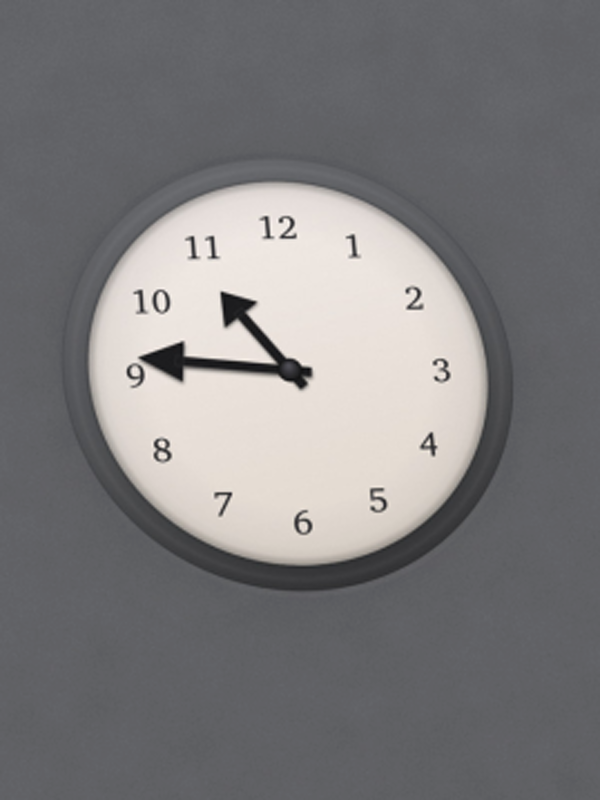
10:46
